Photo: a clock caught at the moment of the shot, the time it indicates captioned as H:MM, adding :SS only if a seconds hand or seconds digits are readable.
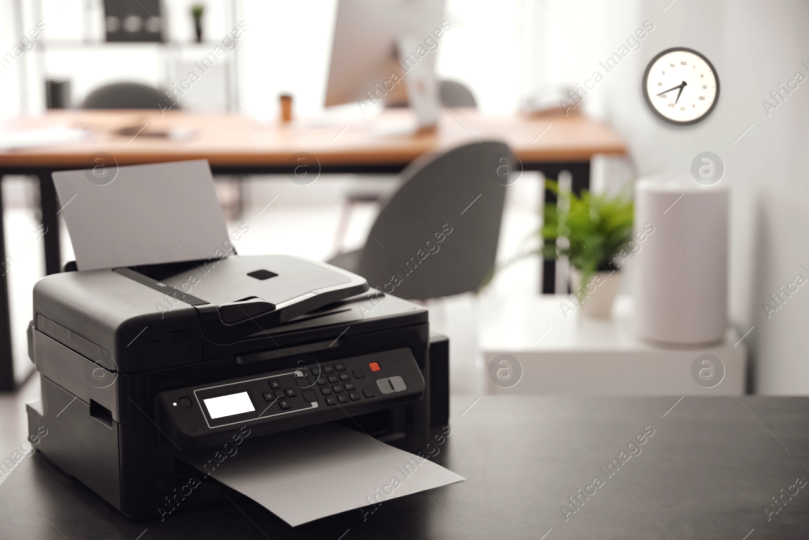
6:41
